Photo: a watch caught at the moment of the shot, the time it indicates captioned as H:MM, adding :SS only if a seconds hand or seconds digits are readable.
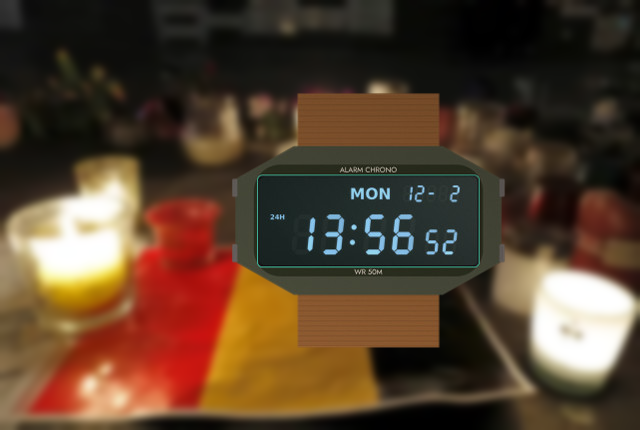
13:56:52
